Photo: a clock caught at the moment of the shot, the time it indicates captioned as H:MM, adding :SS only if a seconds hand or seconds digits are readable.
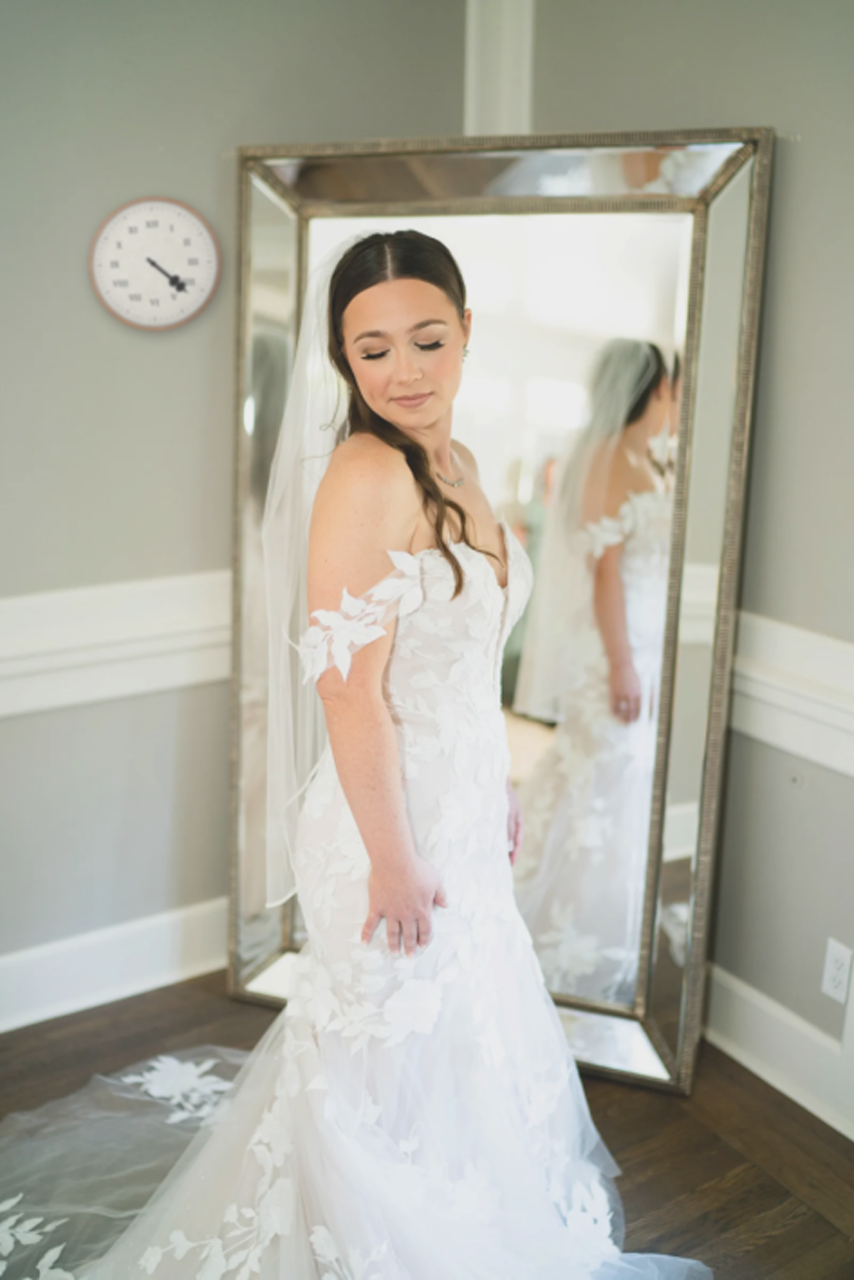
4:22
